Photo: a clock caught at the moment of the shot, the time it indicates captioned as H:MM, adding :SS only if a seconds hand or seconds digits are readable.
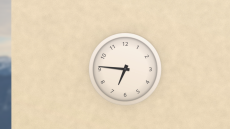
6:46
